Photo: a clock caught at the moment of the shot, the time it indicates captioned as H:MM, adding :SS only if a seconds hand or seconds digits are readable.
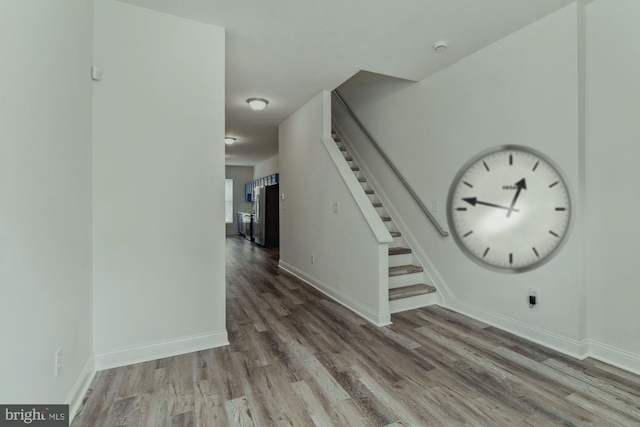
12:47
